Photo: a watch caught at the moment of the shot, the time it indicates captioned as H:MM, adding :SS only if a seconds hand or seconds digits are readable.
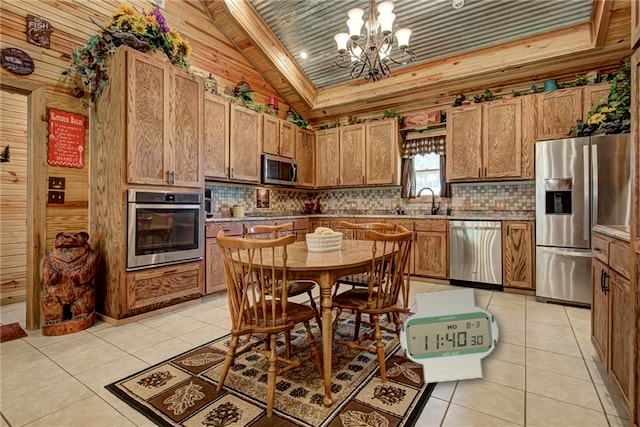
11:40:30
